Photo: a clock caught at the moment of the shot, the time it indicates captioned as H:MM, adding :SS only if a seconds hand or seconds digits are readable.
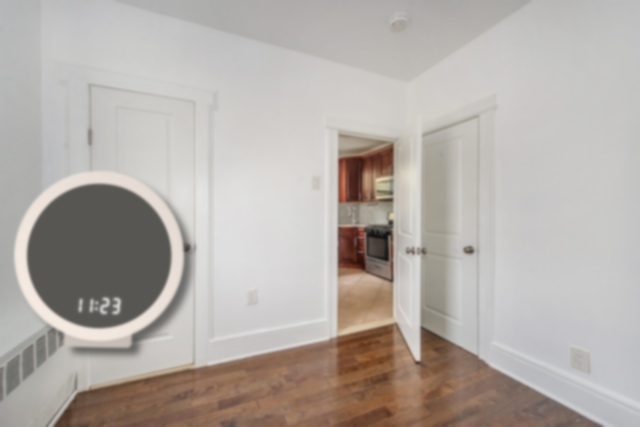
11:23
